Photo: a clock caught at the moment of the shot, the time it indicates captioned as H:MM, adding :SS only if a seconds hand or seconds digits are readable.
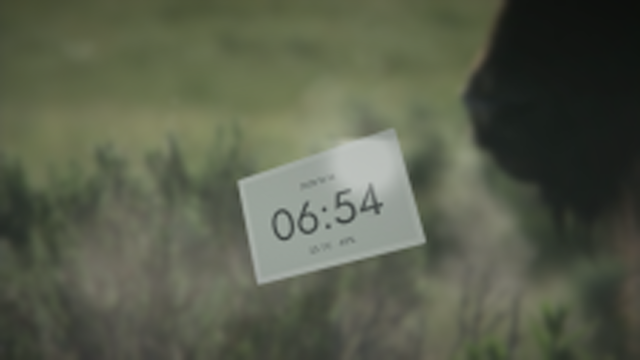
6:54
